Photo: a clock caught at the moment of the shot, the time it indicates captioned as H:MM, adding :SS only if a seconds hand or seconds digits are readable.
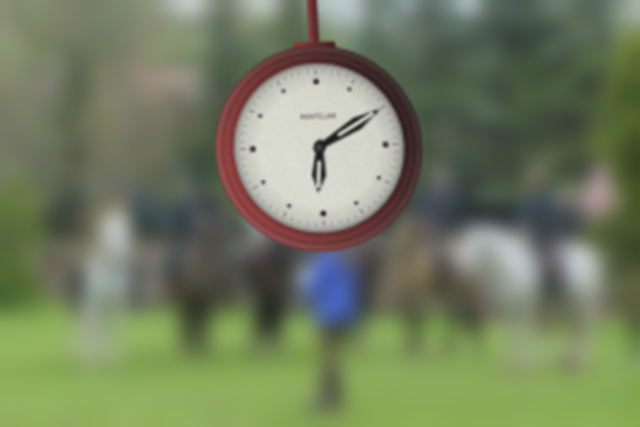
6:10
